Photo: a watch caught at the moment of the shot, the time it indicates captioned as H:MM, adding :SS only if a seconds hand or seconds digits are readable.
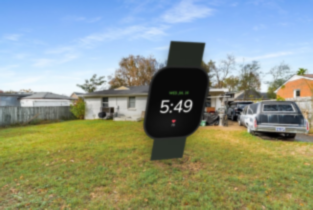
5:49
